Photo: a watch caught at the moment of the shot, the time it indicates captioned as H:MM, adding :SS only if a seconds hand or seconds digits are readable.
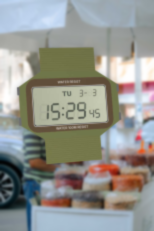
15:29:45
